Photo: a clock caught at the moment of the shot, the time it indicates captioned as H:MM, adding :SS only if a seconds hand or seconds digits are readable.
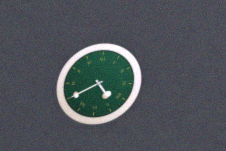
4:40
